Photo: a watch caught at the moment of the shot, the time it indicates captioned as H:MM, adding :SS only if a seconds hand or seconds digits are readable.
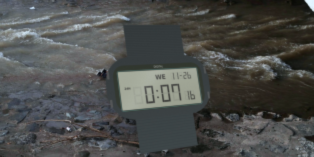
0:07
